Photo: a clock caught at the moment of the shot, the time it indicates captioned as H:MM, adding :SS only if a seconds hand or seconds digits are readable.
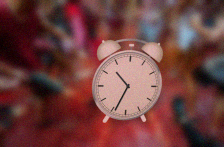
10:34
